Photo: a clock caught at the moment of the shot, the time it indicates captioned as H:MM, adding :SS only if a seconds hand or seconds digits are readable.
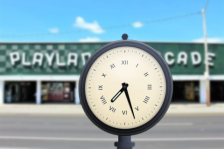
7:27
